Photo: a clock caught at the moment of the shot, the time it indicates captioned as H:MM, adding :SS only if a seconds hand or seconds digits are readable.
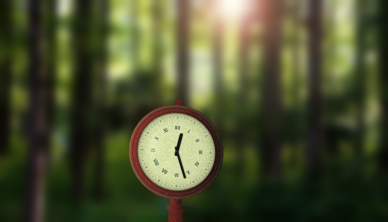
12:27
